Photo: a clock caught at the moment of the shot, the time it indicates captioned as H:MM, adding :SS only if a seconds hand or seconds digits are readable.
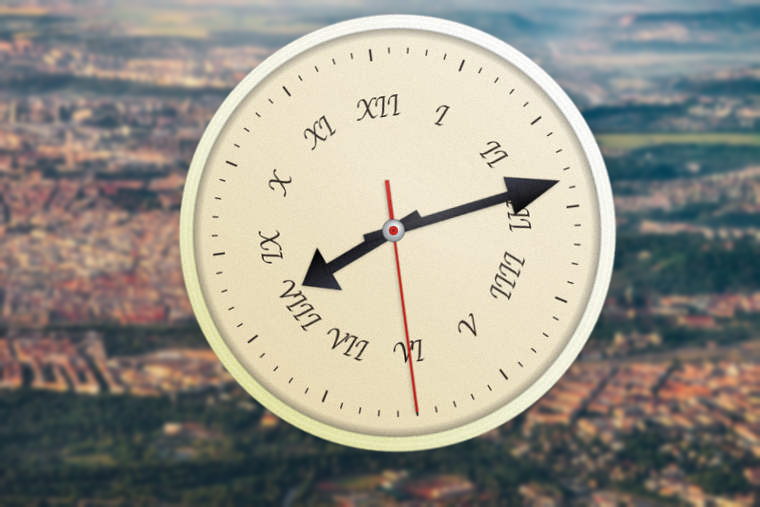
8:13:30
